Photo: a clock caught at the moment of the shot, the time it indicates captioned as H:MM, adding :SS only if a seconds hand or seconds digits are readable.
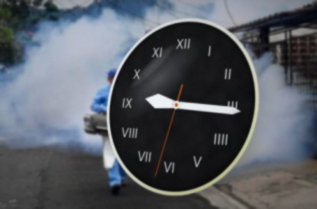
9:15:32
